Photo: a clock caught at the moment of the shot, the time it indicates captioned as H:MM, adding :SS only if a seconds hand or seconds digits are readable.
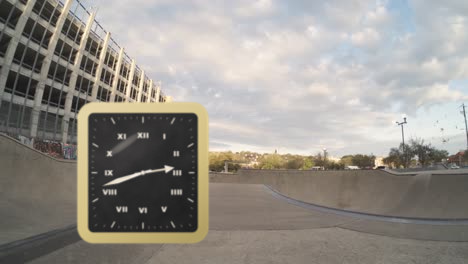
2:42
